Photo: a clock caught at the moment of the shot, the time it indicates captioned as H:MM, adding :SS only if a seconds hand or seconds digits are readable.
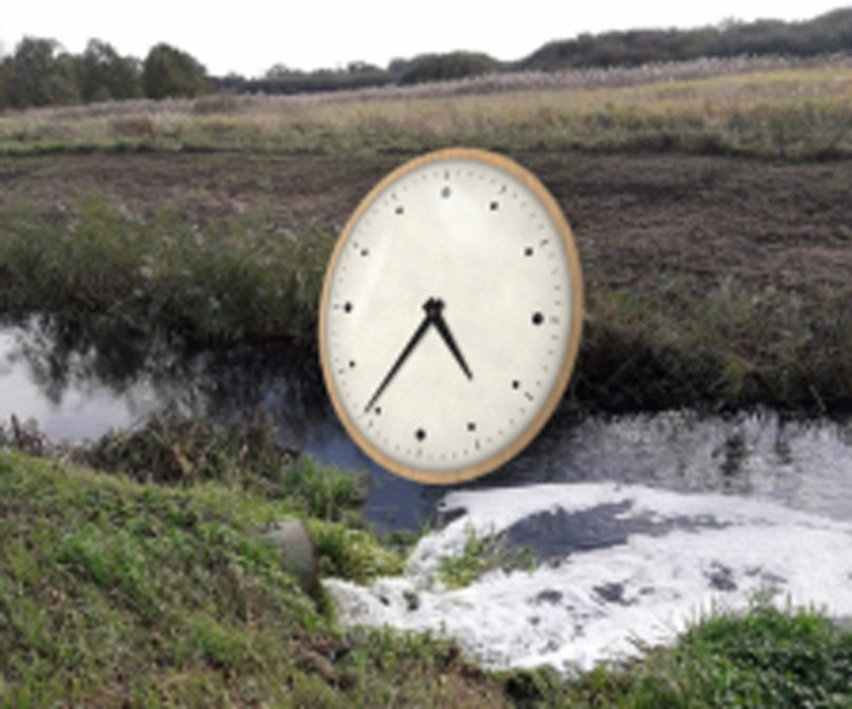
4:36
